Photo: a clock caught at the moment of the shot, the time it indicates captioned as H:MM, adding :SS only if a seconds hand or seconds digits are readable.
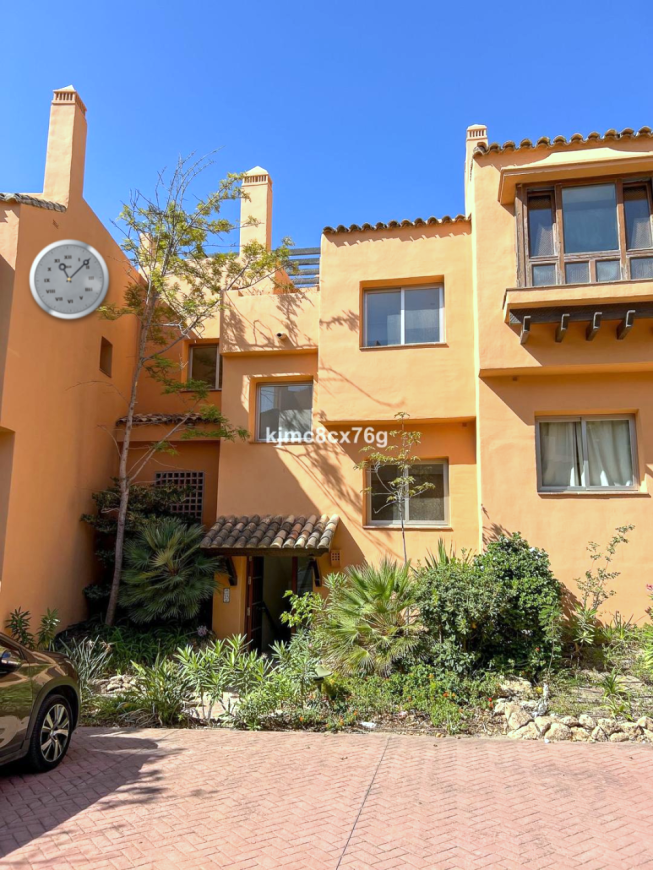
11:08
